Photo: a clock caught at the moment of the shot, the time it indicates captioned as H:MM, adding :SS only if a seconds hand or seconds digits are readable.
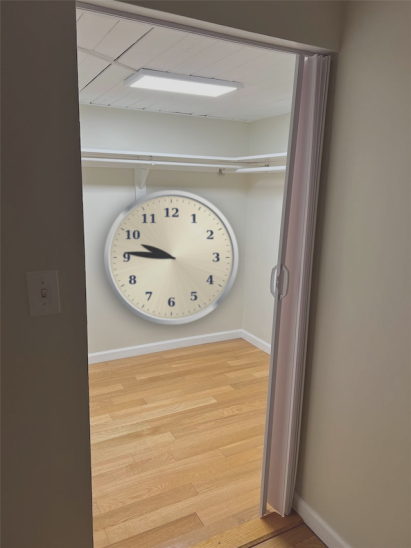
9:46
